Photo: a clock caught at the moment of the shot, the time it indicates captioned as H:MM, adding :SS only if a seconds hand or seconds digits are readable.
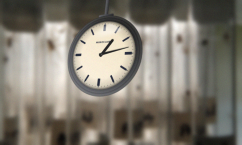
1:13
